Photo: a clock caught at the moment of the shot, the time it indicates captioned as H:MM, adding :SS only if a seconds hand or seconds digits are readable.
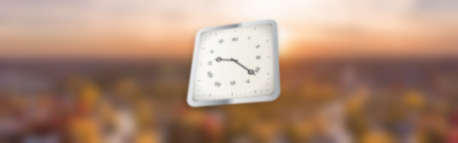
9:22
